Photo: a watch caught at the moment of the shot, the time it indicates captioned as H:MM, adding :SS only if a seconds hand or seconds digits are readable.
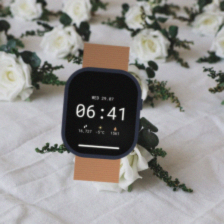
6:41
